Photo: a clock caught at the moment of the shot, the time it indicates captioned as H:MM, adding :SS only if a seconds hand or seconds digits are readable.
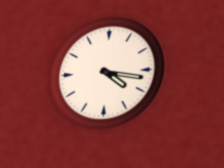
4:17
